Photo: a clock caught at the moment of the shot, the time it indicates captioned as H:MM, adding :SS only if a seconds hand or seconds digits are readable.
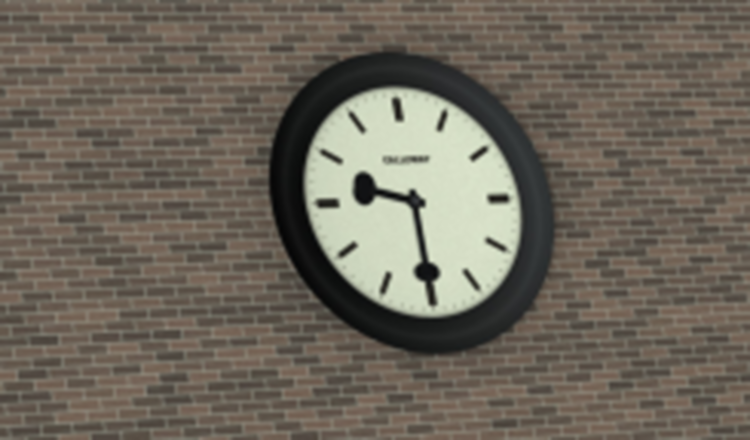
9:30
